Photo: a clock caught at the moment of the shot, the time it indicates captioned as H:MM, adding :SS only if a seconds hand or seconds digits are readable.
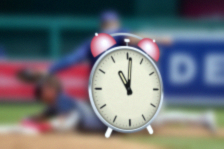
11:01
